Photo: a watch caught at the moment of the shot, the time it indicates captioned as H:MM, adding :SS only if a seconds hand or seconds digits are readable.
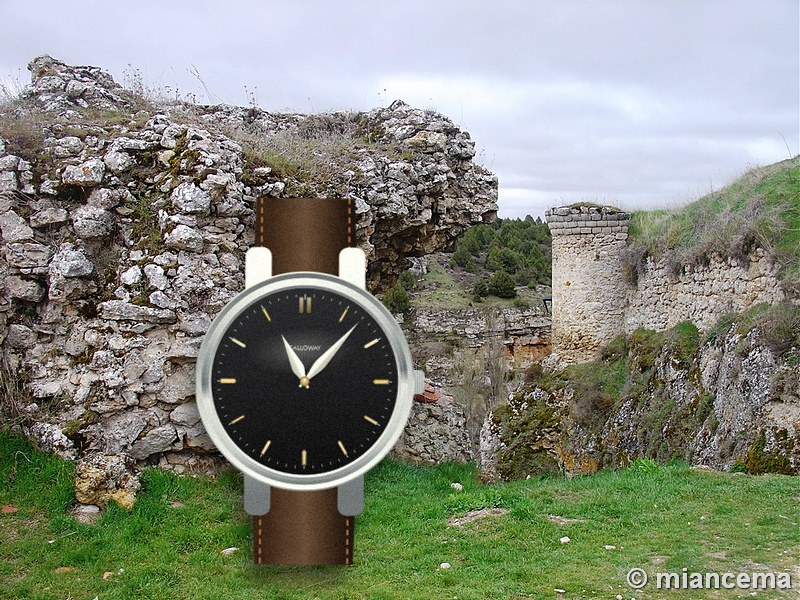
11:07
